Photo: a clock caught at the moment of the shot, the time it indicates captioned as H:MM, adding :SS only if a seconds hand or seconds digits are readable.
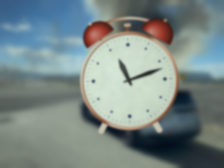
11:12
